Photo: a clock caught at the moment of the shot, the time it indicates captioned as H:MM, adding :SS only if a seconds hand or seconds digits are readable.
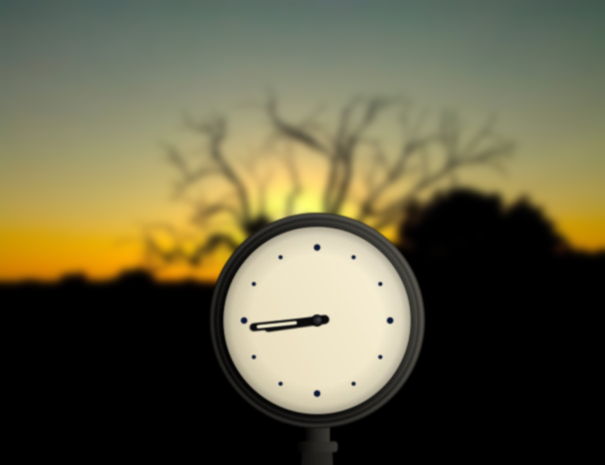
8:44
